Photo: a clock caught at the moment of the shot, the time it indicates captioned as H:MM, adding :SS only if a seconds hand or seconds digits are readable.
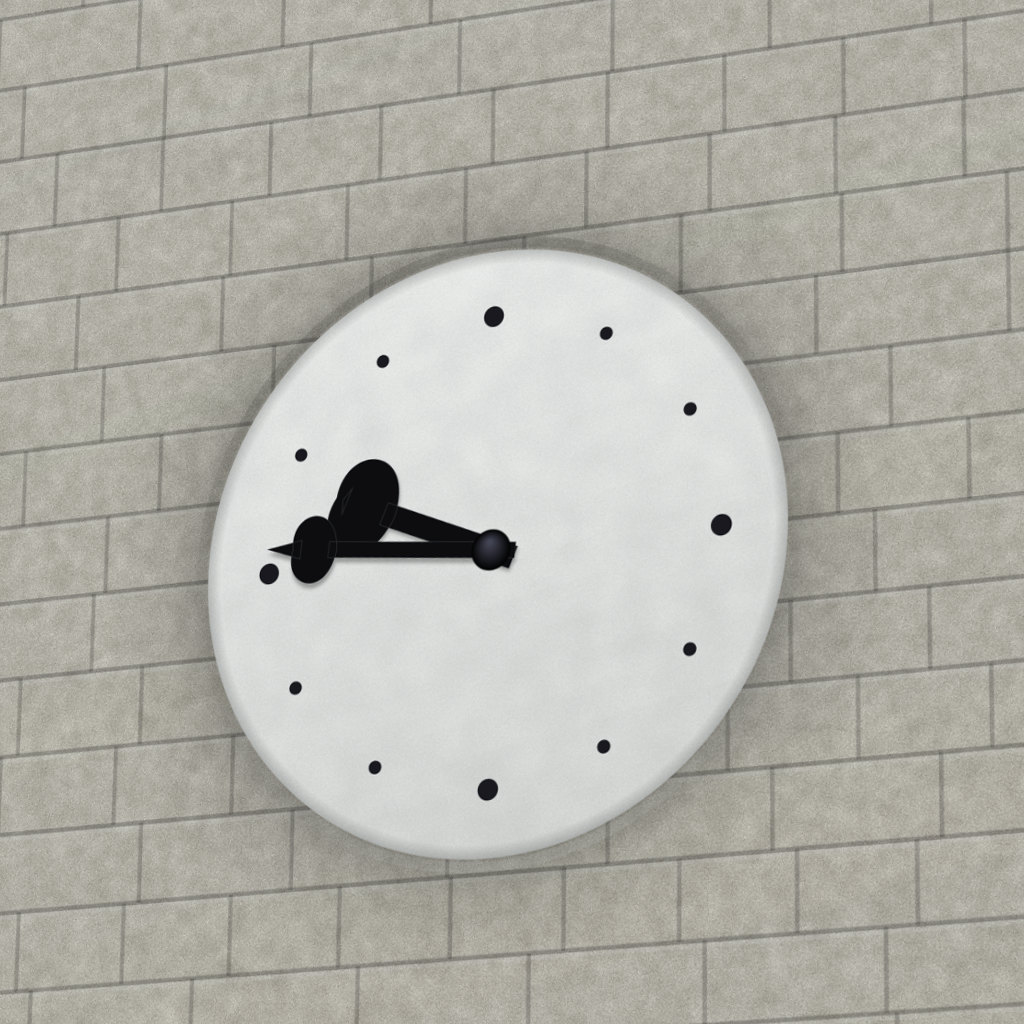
9:46
